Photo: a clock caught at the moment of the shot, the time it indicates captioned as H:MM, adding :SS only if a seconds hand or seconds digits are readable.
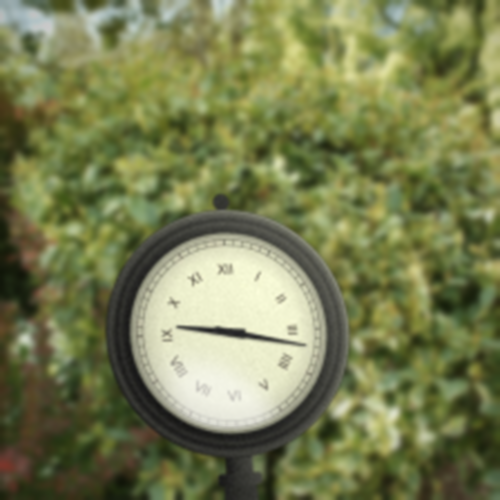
9:17
